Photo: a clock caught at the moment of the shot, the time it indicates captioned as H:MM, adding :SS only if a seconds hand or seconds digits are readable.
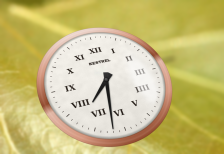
7:32
